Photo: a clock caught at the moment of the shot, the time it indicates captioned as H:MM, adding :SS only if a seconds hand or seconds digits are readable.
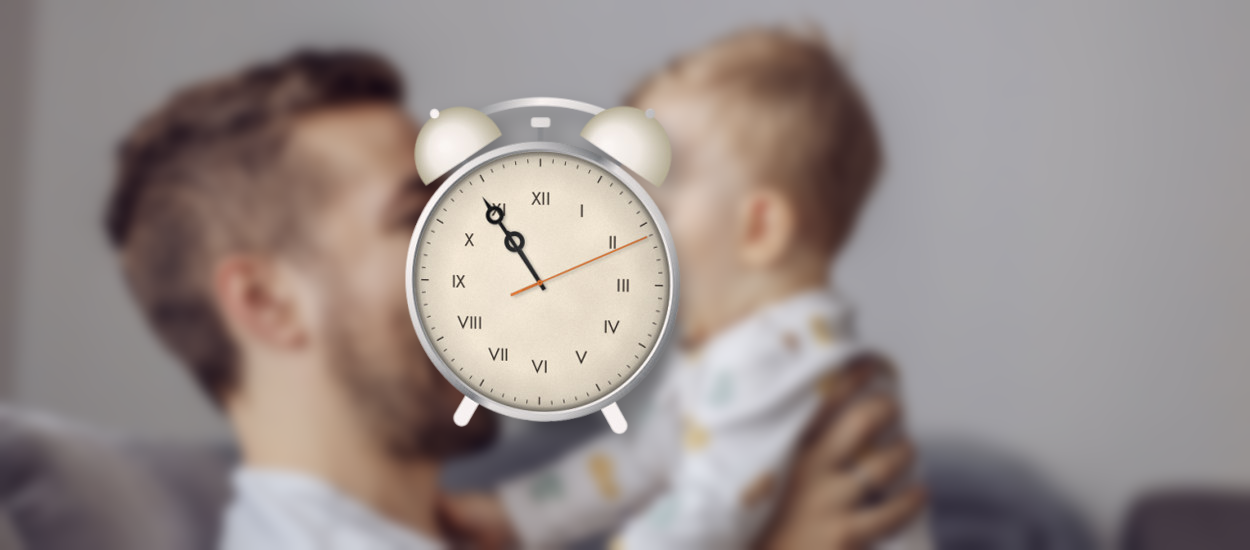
10:54:11
